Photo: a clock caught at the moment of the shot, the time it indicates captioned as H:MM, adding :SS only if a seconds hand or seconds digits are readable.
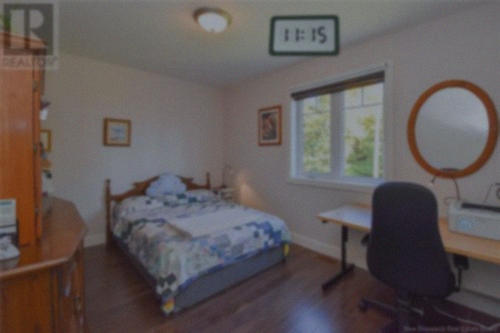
11:15
